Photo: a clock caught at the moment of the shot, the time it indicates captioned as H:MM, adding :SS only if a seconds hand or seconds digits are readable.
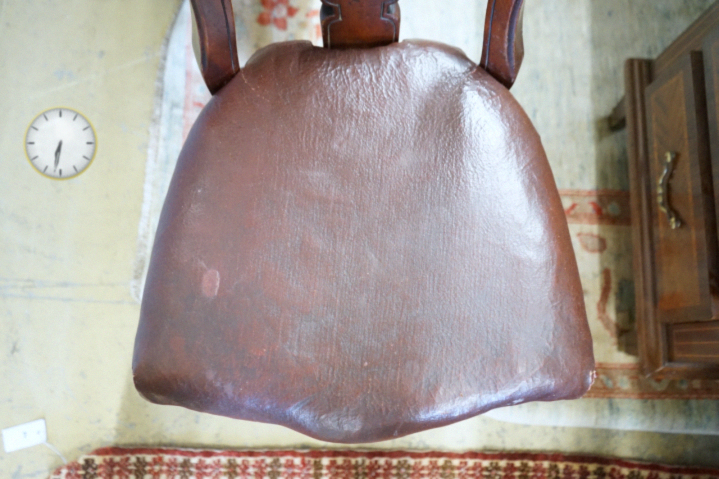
6:32
